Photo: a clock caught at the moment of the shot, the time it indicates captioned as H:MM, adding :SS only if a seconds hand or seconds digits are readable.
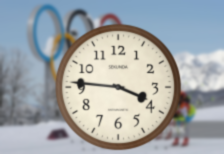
3:46
